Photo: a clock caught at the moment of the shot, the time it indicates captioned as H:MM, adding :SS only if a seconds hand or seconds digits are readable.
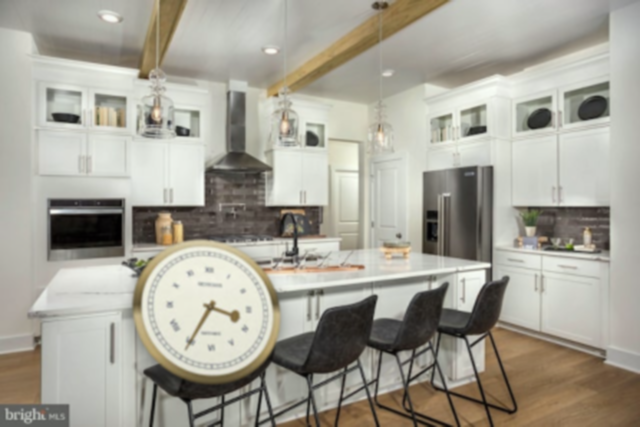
3:35
